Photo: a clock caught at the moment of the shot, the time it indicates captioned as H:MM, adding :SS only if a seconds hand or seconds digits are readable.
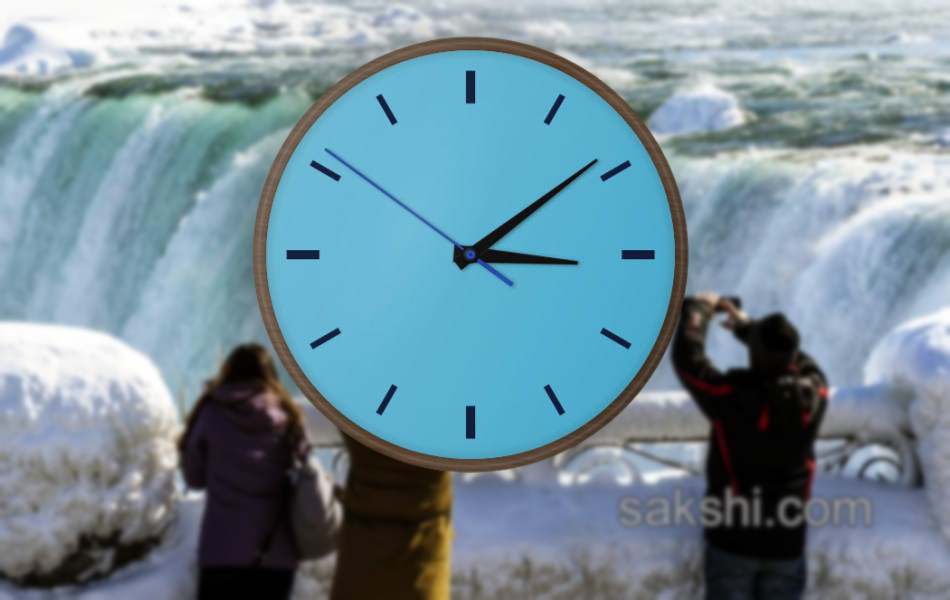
3:08:51
